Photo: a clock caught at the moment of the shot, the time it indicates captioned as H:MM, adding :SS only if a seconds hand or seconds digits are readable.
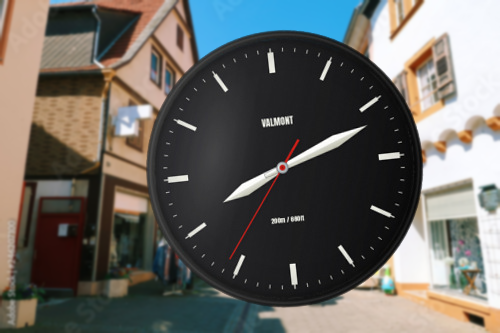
8:11:36
